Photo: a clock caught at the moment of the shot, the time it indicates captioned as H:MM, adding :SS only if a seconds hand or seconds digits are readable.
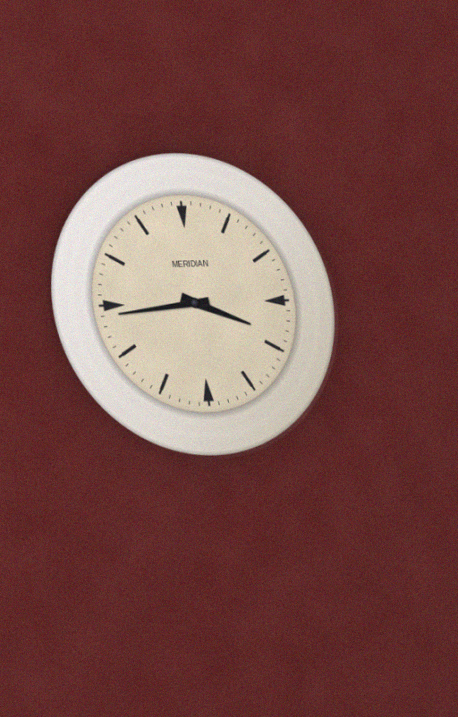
3:44
